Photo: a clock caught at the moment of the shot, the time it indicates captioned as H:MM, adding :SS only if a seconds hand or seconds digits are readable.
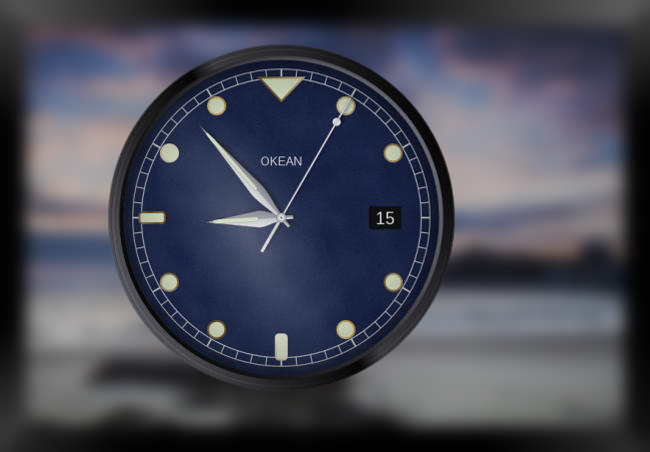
8:53:05
